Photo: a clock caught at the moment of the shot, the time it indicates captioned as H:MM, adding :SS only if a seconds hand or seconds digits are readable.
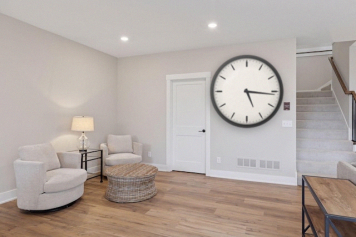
5:16
